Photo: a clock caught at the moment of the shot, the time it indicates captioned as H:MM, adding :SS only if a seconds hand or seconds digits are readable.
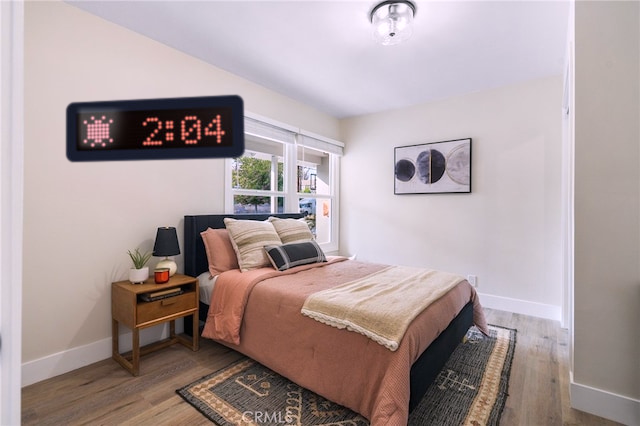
2:04
